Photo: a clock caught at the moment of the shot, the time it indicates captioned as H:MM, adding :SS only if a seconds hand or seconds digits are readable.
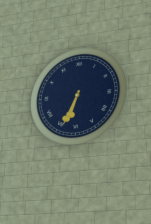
6:34
